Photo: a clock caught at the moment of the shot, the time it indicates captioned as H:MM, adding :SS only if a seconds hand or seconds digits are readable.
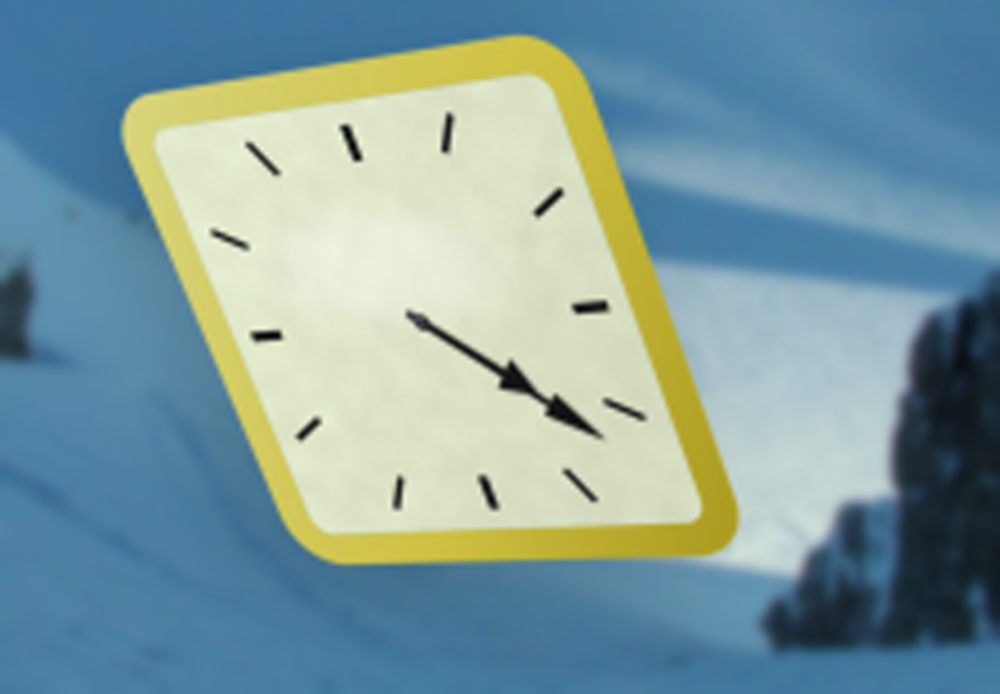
4:22
